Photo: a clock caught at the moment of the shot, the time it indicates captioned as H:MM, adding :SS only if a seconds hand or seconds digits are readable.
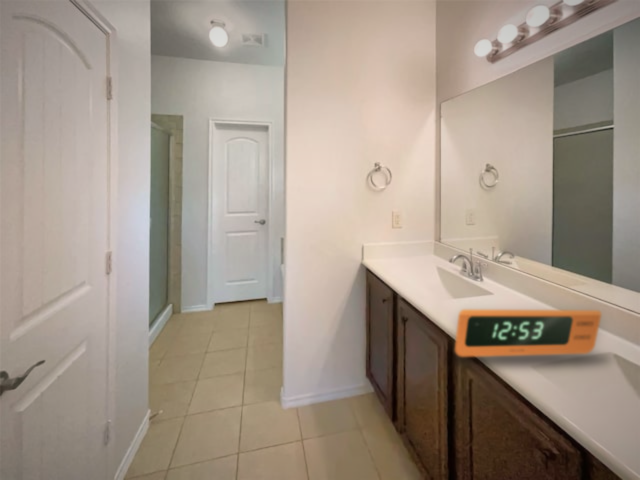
12:53
